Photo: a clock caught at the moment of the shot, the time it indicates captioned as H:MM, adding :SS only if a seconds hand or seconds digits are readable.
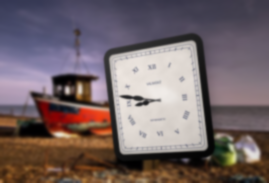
8:47
